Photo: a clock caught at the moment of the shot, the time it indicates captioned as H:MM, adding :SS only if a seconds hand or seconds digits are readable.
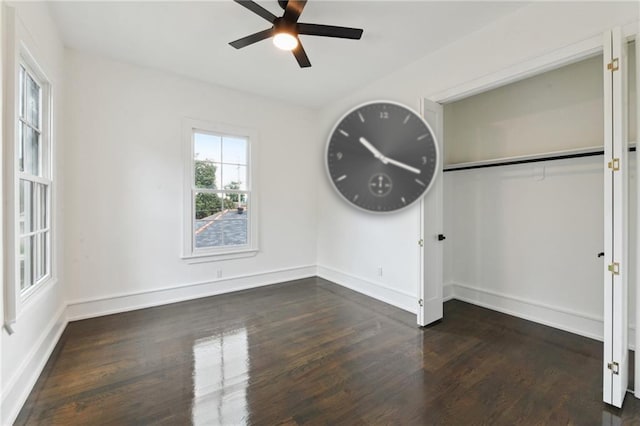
10:18
